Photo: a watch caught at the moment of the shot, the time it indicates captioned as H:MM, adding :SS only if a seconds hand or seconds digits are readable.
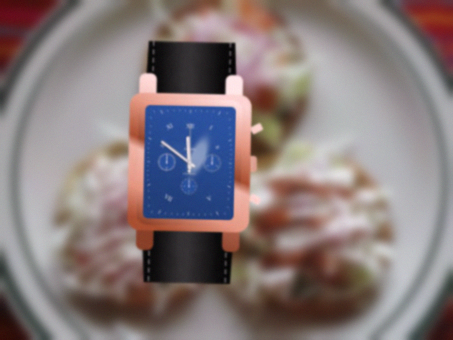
11:51
